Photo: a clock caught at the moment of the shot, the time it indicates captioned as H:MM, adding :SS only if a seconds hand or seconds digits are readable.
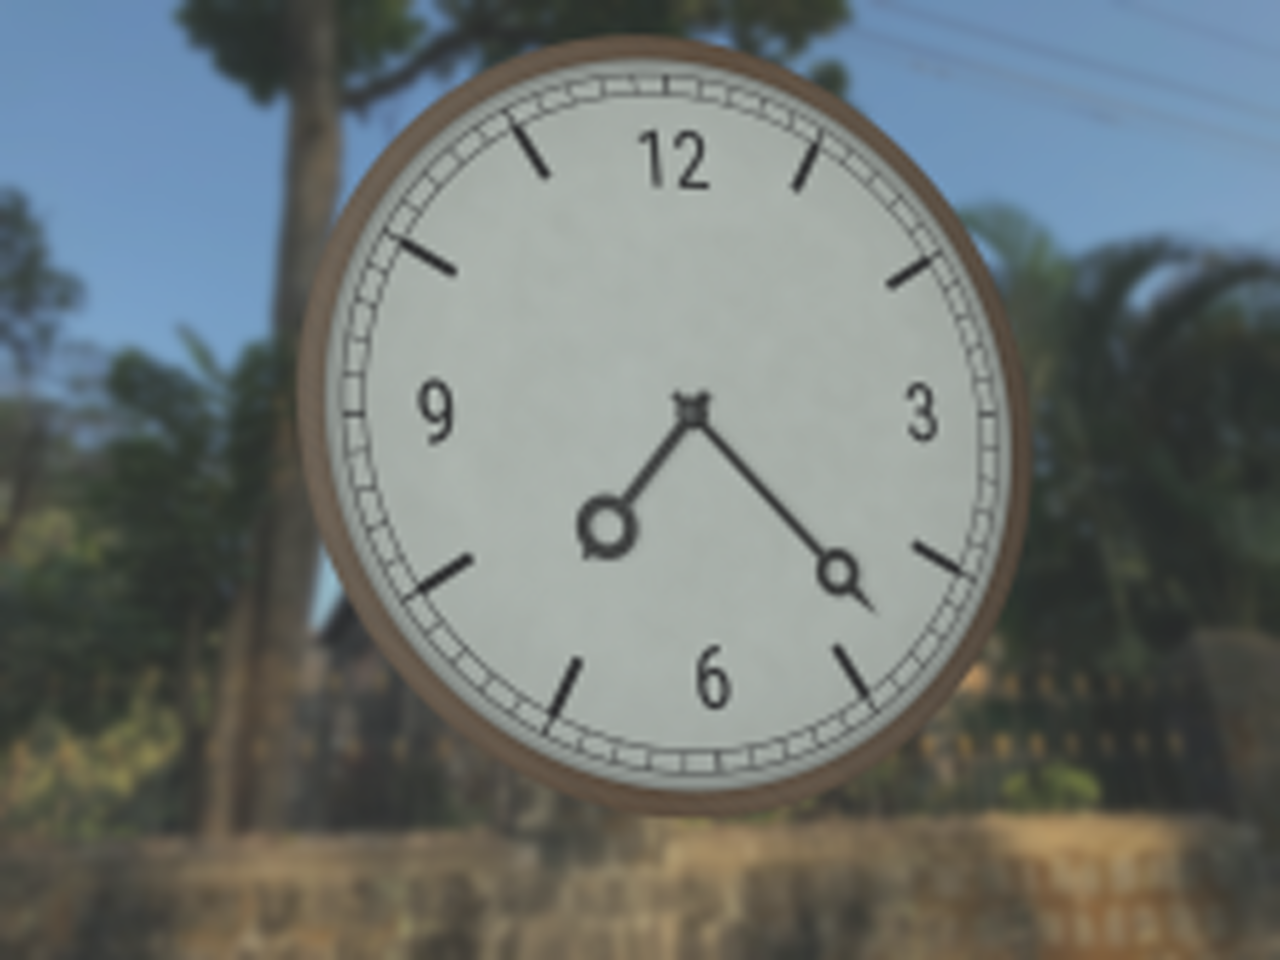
7:23
